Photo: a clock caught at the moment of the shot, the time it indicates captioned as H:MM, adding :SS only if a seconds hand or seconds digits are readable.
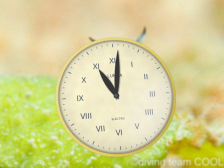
11:01
